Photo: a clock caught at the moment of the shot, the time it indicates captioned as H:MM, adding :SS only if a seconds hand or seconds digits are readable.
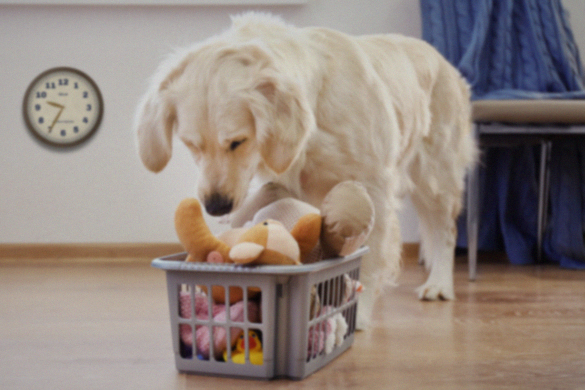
9:35
